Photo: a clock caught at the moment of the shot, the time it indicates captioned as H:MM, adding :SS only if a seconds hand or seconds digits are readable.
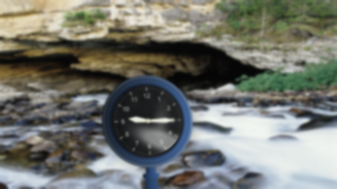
9:15
